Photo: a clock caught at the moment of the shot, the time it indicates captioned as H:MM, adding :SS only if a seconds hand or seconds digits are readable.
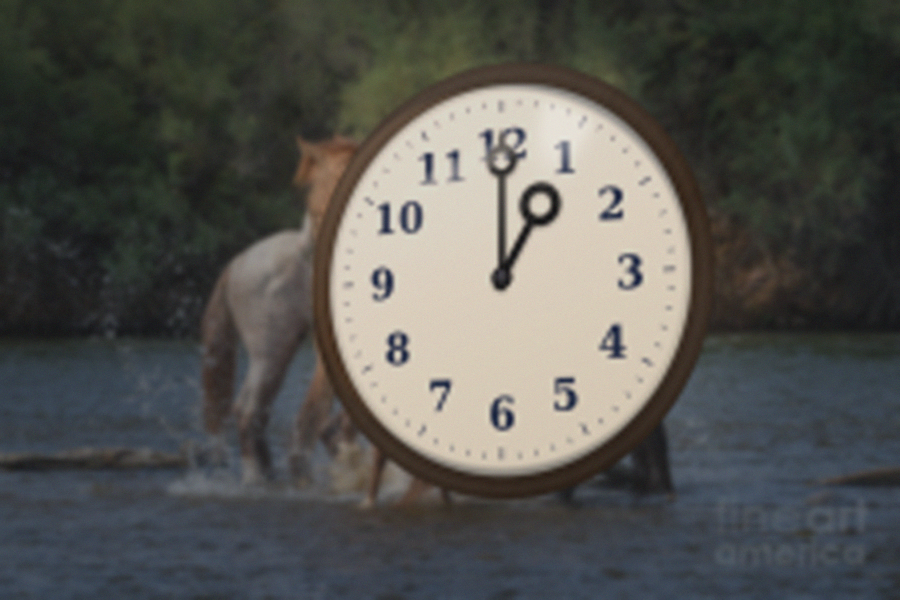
1:00
